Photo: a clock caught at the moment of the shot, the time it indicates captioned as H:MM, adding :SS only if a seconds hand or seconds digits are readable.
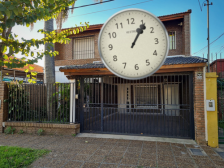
1:06
